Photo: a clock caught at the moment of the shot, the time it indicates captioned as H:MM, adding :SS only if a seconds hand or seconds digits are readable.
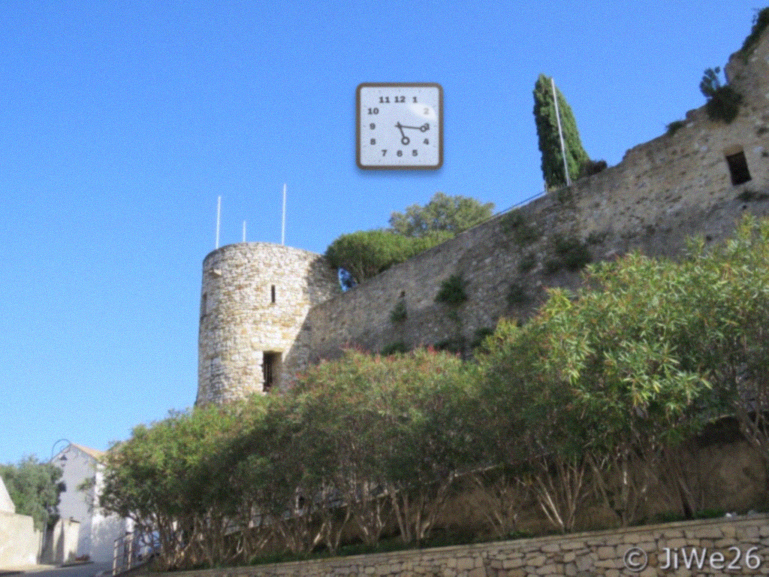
5:16
